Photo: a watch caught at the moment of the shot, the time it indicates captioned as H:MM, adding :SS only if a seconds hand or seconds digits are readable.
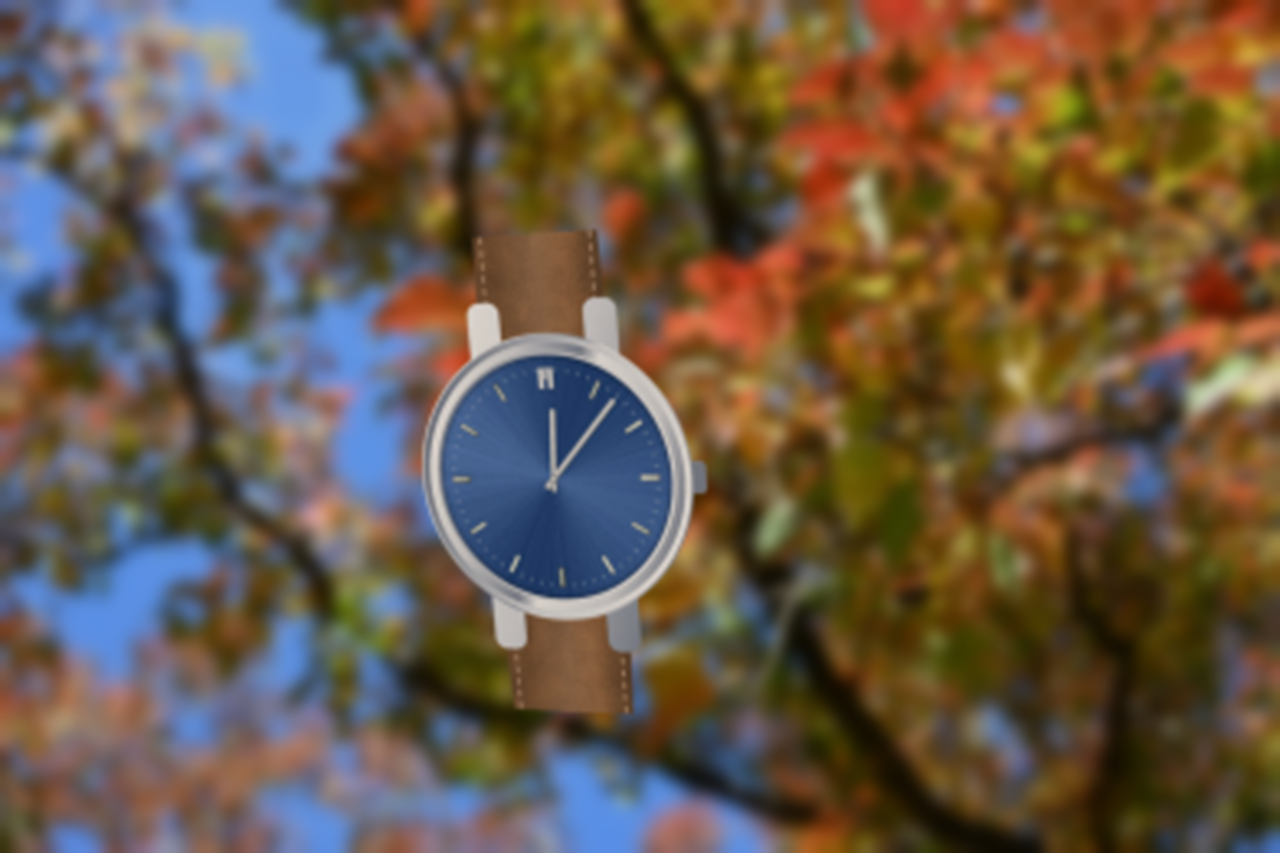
12:07
